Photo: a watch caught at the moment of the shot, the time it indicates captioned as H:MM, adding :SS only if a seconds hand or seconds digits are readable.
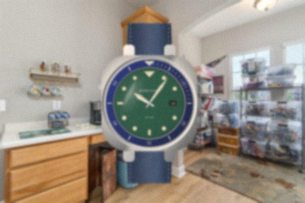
10:06
